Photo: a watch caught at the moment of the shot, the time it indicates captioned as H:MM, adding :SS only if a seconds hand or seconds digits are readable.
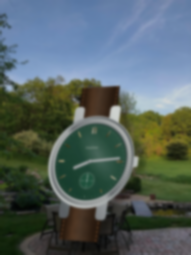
8:14
